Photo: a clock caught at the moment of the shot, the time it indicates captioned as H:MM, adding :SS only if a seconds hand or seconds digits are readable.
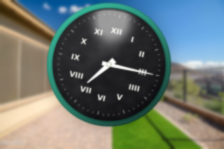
7:15
